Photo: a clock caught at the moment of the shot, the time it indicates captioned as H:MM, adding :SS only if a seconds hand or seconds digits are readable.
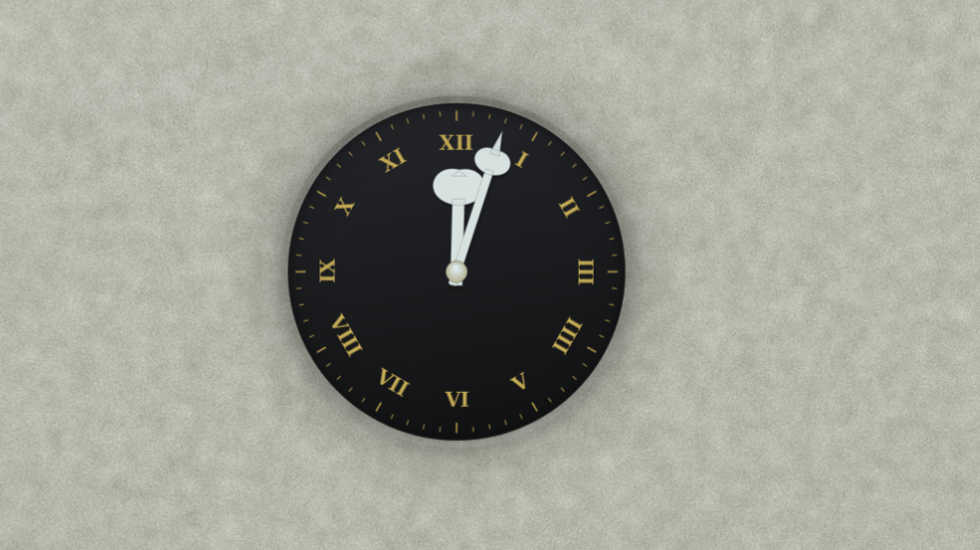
12:03
